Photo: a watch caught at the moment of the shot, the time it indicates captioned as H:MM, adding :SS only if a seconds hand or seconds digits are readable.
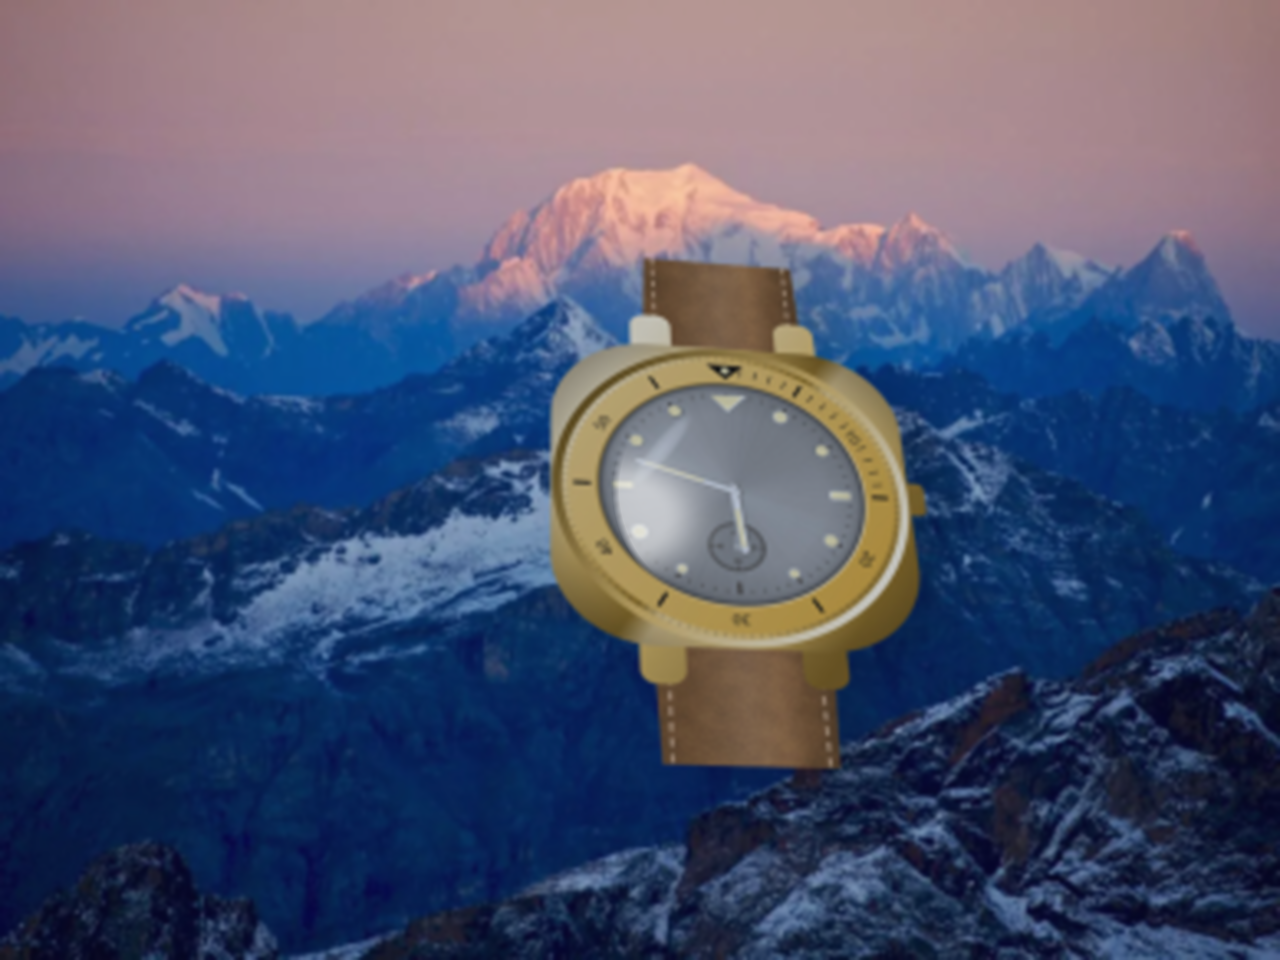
5:48
